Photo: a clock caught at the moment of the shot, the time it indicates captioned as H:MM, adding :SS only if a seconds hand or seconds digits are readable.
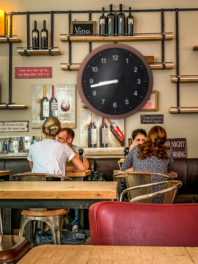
8:43
